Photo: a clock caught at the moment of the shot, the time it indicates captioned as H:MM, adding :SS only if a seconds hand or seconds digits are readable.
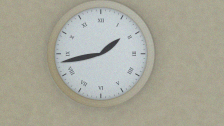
1:43
